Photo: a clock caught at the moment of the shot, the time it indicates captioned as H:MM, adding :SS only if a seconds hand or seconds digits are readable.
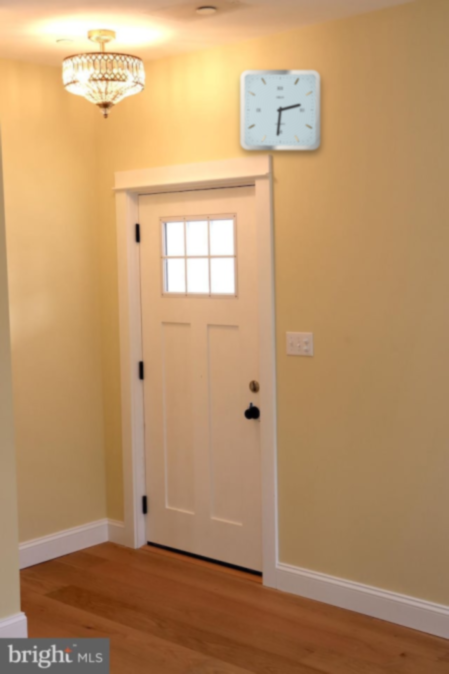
2:31
